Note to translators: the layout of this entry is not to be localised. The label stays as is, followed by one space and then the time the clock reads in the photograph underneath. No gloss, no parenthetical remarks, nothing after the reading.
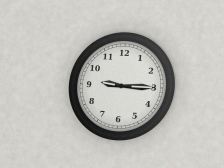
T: 9:15
